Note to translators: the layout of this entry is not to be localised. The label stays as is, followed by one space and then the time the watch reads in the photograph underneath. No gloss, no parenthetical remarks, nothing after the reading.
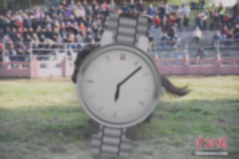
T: 6:07
